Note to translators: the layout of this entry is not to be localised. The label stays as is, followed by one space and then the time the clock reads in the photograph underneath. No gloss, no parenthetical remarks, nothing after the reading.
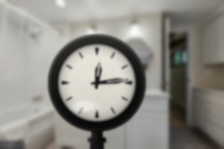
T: 12:14
